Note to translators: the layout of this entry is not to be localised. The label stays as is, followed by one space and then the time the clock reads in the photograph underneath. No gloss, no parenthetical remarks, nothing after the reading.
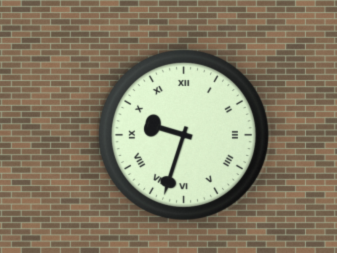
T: 9:33
